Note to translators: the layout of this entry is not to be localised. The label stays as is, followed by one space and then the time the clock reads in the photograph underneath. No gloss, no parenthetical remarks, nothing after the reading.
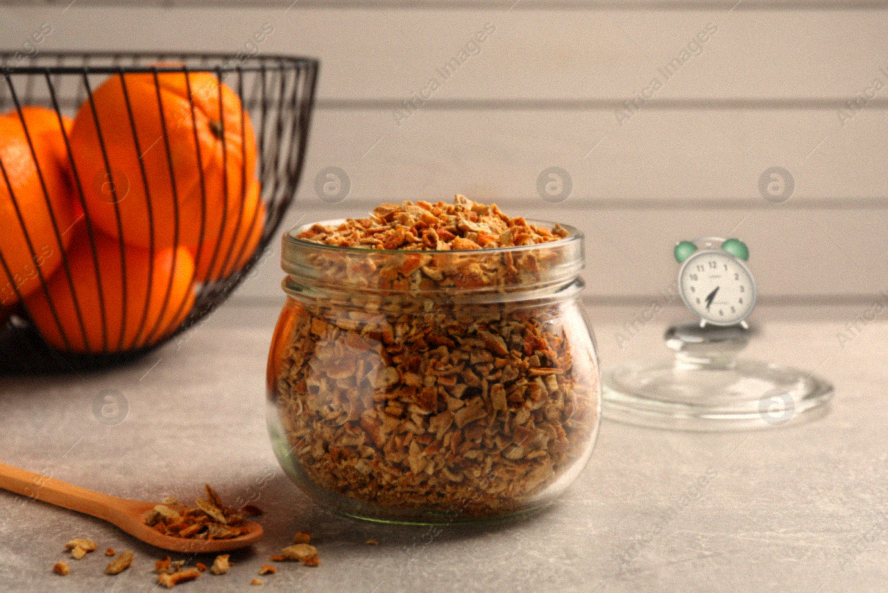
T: 7:36
